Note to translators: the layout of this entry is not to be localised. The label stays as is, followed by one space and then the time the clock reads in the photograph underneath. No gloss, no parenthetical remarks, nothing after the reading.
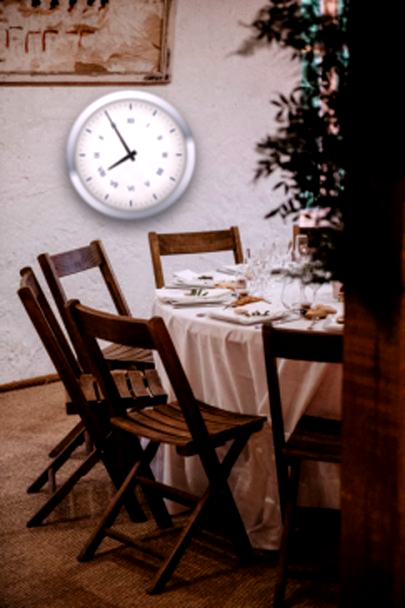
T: 7:55
